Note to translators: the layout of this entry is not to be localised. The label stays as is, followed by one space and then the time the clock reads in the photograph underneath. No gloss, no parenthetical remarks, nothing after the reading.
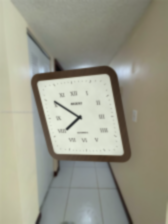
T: 7:51
